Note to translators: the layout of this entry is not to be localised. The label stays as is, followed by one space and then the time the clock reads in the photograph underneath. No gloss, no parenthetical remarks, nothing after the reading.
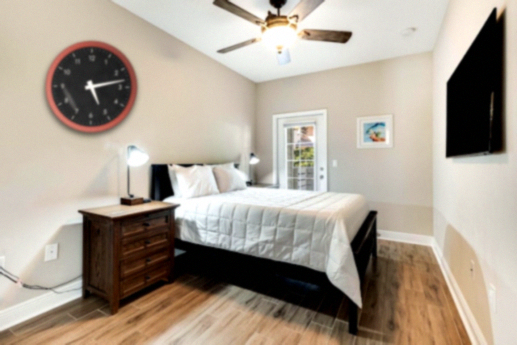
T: 5:13
